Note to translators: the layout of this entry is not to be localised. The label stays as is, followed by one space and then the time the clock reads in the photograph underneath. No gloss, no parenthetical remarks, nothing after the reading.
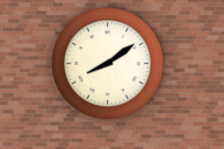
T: 8:09
